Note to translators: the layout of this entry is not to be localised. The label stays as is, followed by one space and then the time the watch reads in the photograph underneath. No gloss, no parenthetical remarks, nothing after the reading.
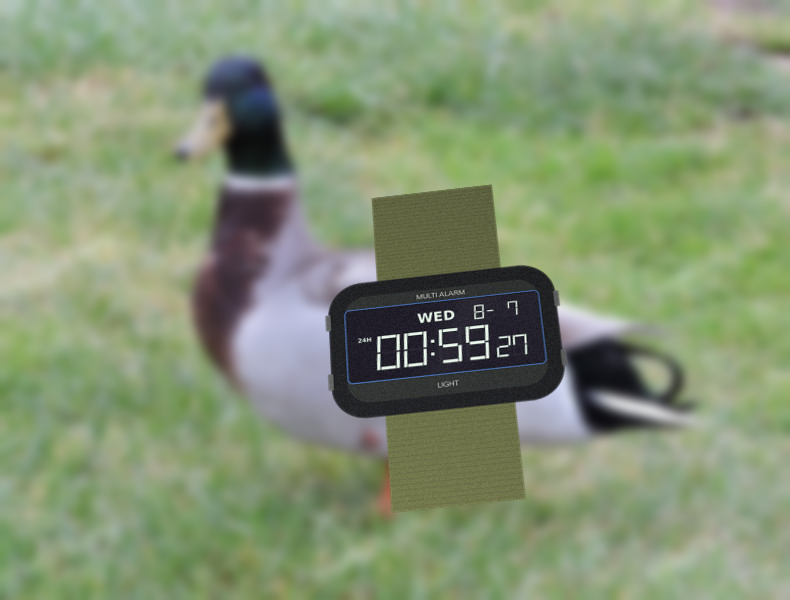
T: 0:59:27
